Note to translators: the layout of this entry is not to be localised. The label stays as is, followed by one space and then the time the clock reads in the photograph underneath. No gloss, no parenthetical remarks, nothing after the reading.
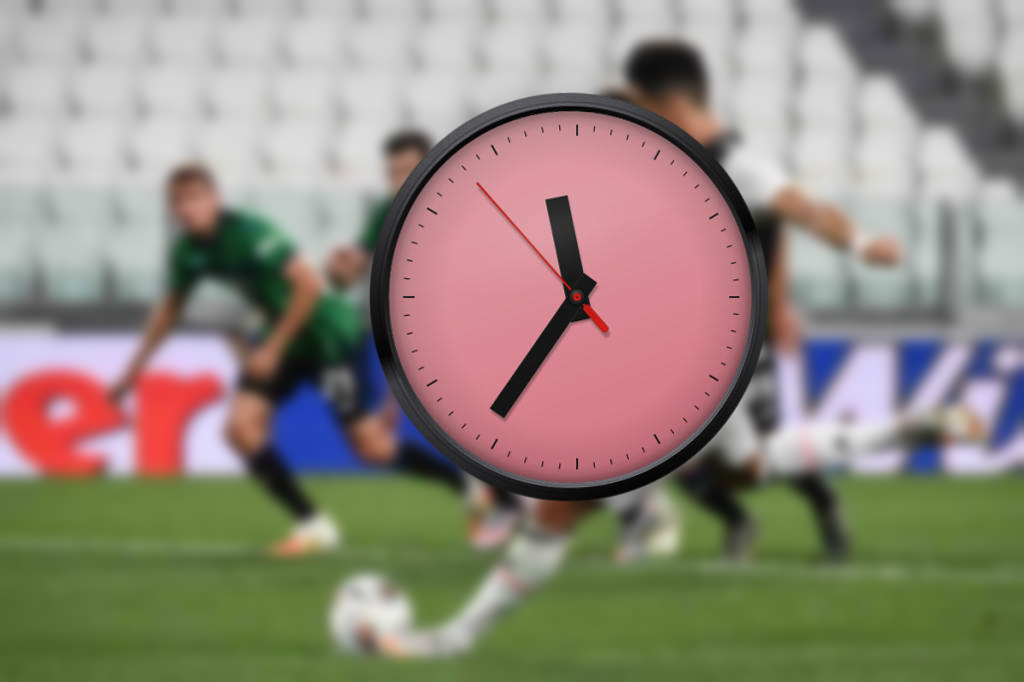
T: 11:35:53
